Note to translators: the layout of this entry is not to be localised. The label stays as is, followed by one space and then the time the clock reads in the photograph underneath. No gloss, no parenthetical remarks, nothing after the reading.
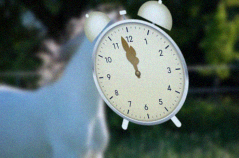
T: 11:58
